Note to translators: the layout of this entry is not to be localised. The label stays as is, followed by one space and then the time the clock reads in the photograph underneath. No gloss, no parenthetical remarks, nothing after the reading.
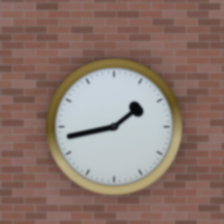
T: 1:43
